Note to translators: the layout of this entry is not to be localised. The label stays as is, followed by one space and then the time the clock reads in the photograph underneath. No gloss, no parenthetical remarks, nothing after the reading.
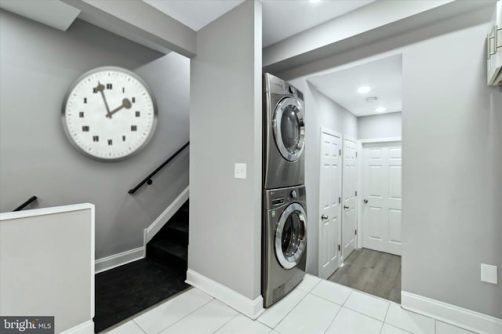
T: 1:57
